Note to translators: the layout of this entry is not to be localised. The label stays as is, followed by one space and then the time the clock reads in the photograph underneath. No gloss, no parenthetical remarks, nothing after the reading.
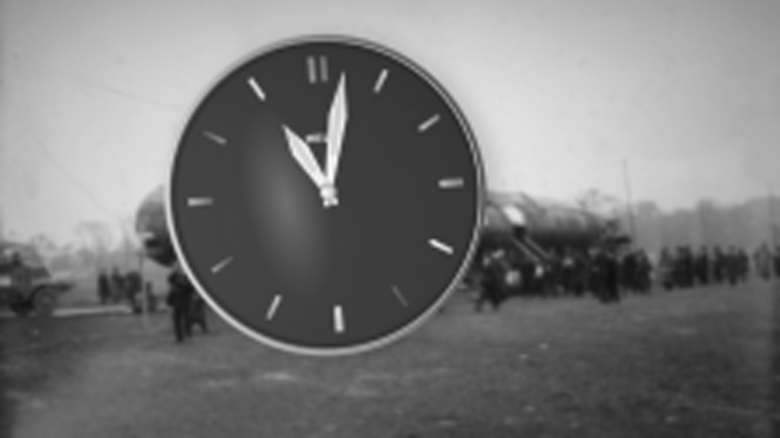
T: 11:02
